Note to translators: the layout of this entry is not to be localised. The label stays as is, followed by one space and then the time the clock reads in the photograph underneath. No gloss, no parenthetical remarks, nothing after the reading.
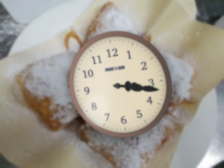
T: 3:17
